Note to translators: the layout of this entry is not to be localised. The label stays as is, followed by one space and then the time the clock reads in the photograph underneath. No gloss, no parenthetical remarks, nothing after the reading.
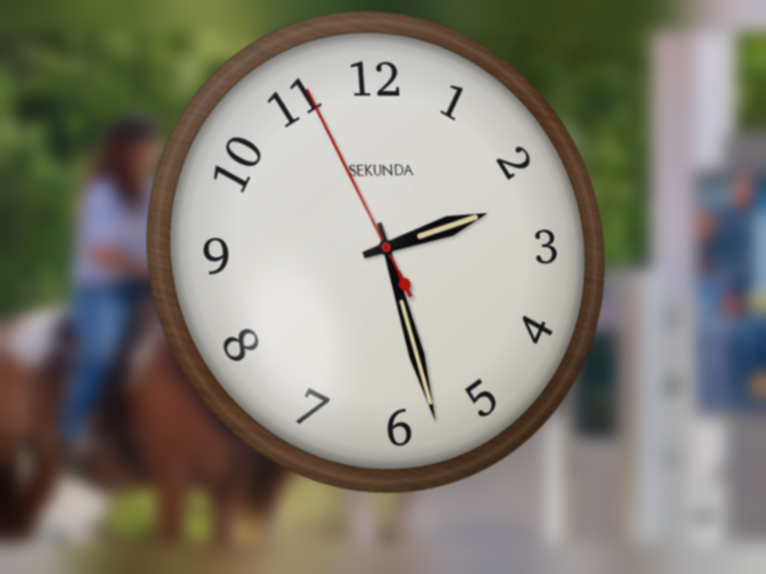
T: 2:27:56
